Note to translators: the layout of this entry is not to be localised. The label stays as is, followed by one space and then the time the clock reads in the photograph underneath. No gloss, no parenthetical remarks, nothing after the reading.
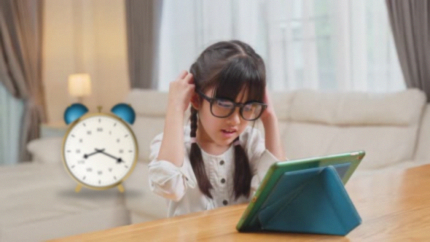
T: 8:19
